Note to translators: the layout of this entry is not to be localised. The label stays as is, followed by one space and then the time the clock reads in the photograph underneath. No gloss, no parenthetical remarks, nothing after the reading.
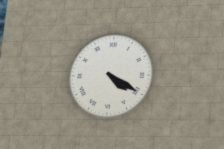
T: 4:20
